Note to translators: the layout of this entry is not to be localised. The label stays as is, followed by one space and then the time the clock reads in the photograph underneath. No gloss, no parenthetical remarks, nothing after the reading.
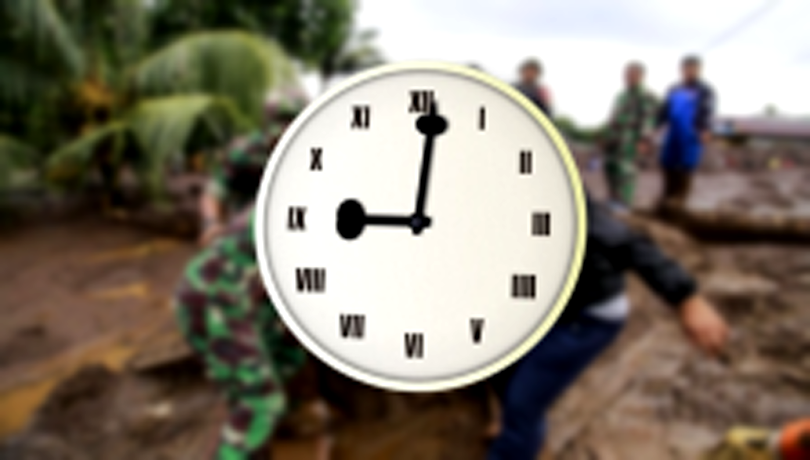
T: 9:01
